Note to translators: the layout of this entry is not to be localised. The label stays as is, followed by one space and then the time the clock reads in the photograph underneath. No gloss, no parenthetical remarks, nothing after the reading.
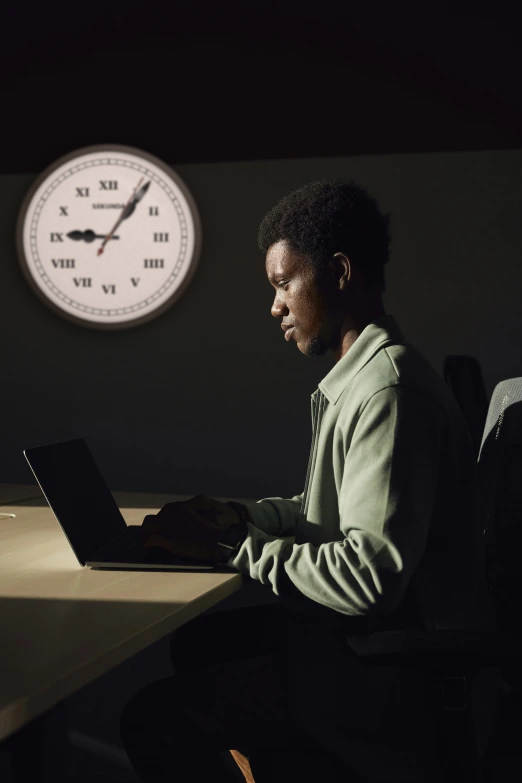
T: 9:06:05
